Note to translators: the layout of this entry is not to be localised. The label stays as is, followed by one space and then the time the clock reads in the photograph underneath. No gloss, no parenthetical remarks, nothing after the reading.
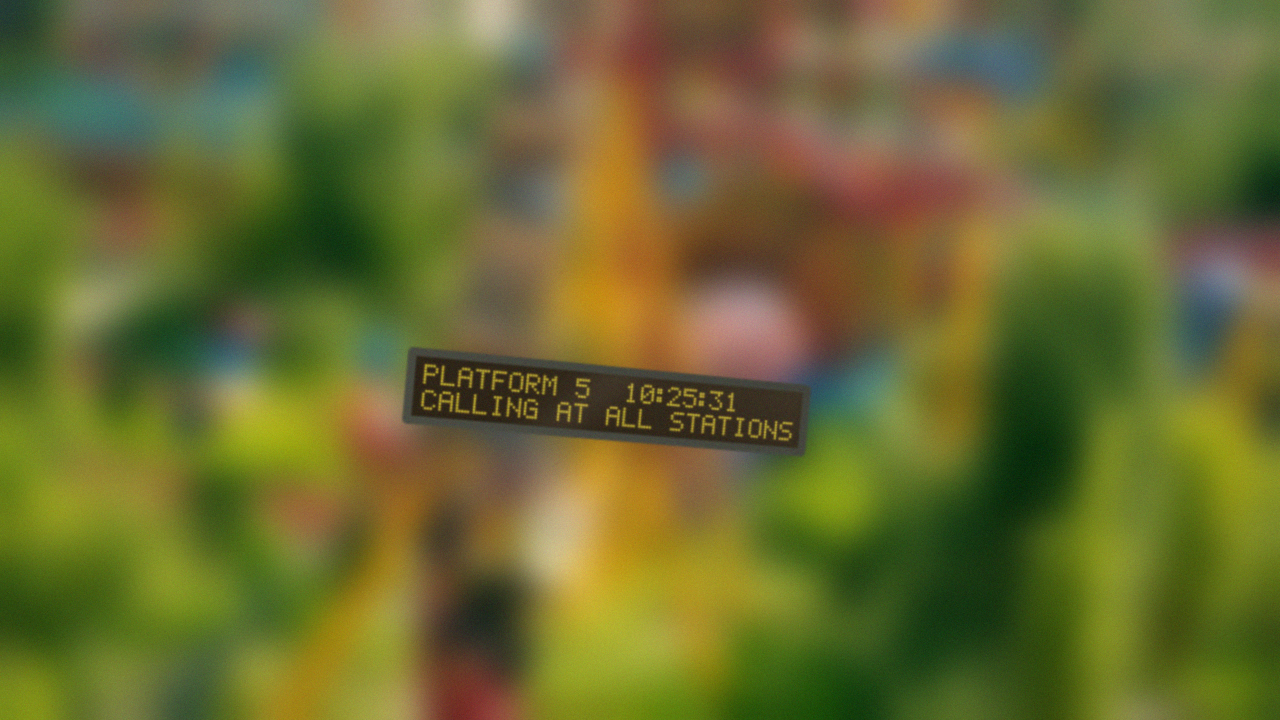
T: 10:25:31
